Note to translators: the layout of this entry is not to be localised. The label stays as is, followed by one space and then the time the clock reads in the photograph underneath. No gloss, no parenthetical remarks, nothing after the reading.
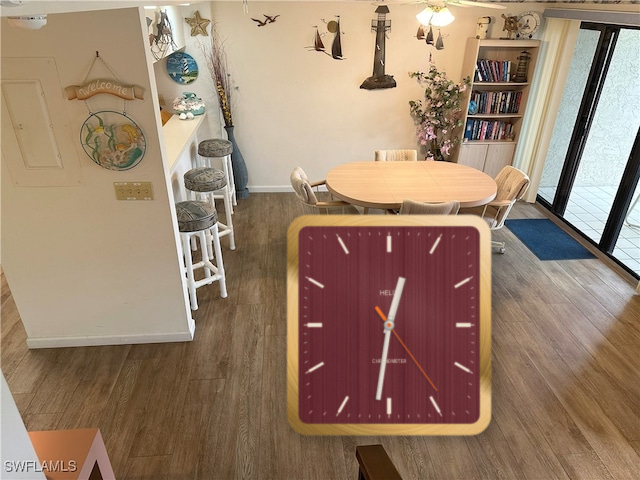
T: 12:31:24
